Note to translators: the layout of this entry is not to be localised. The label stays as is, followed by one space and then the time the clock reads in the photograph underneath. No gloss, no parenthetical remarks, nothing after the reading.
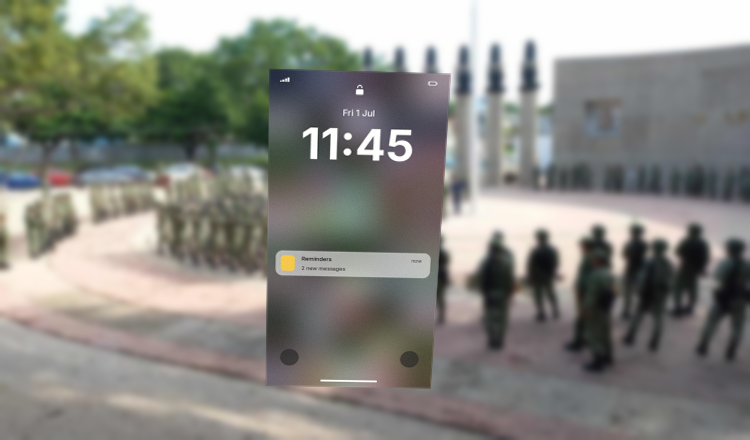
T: 11:45
